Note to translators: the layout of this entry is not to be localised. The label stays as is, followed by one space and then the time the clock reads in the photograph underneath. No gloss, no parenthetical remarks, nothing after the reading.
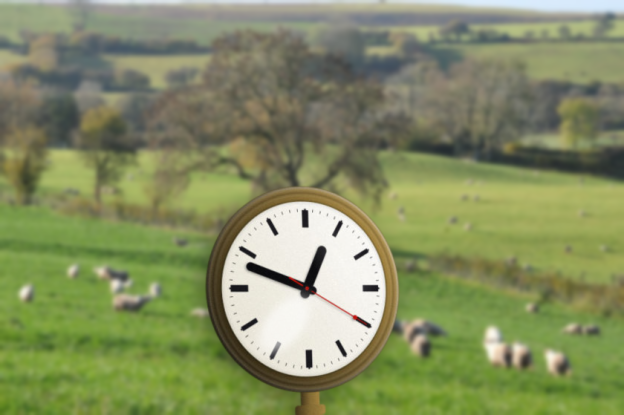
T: 12:48:20
